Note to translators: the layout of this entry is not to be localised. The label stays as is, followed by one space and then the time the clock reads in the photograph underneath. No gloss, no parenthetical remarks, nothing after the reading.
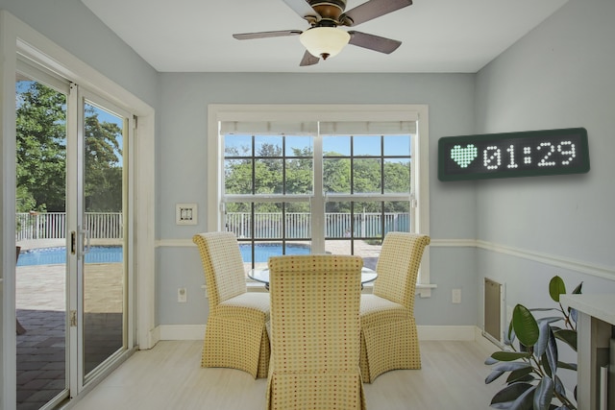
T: 1:29
